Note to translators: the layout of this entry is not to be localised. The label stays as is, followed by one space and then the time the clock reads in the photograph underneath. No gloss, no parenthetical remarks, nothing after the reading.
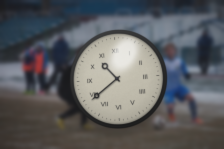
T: 10:39
